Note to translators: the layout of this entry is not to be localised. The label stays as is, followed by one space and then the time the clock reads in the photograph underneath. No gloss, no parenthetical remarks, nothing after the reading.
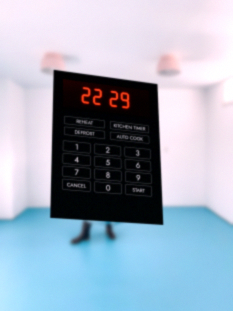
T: 22:29
